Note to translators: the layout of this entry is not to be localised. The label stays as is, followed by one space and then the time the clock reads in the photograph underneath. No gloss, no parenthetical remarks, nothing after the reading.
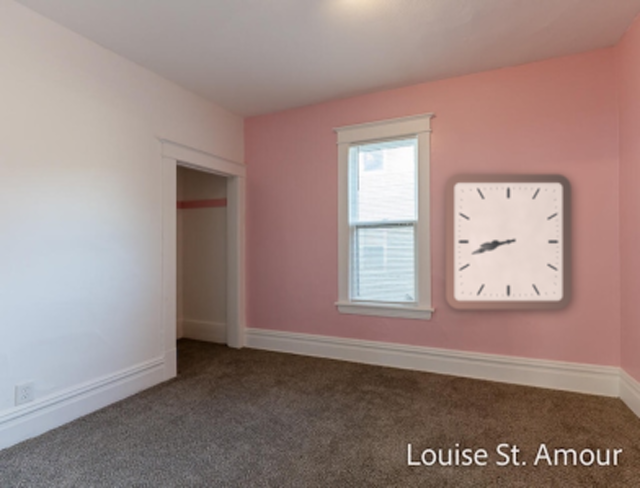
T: 8:42
